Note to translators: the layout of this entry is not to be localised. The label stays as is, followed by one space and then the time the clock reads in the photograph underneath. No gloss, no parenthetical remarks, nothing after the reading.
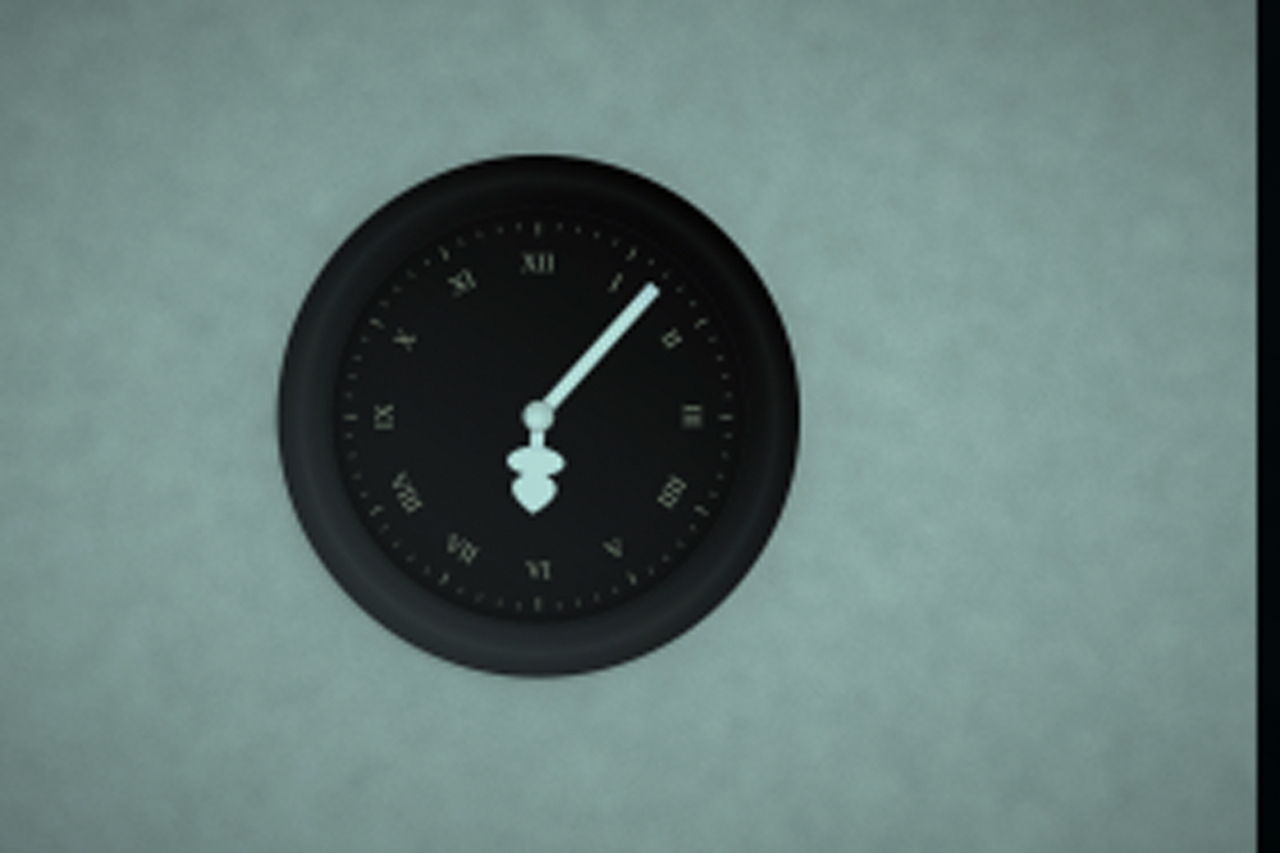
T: 6:07
